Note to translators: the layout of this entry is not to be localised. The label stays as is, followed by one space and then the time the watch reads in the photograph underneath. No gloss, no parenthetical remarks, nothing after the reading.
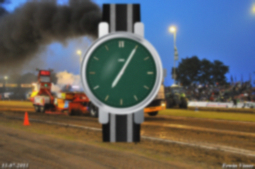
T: 7:05
